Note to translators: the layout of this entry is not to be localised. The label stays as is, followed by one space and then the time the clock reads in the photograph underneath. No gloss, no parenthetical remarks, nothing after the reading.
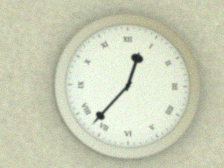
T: 12:37
